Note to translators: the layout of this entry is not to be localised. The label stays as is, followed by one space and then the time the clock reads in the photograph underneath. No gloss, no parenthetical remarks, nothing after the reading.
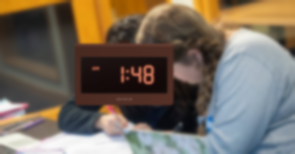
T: 1:48
